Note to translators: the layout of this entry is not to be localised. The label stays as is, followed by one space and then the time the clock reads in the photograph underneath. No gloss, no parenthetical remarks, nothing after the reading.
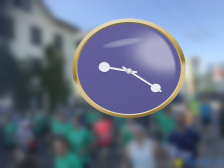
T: 9:21
